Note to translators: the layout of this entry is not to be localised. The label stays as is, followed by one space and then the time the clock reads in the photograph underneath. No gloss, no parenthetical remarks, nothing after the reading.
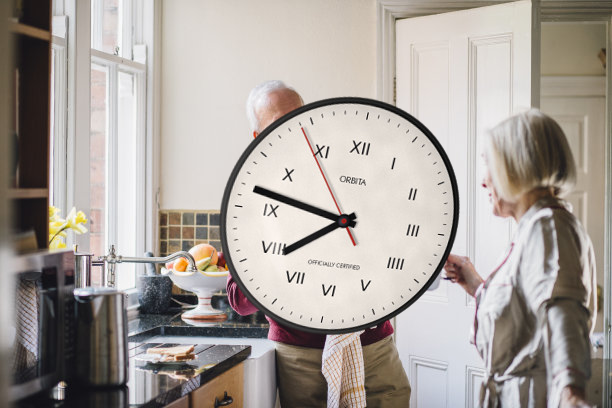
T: 7:46:54
